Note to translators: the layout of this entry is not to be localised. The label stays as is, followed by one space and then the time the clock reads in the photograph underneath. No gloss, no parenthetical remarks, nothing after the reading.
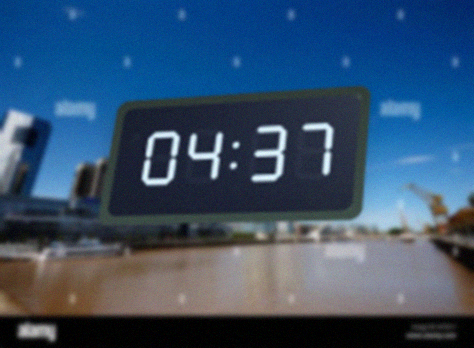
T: 4:37
